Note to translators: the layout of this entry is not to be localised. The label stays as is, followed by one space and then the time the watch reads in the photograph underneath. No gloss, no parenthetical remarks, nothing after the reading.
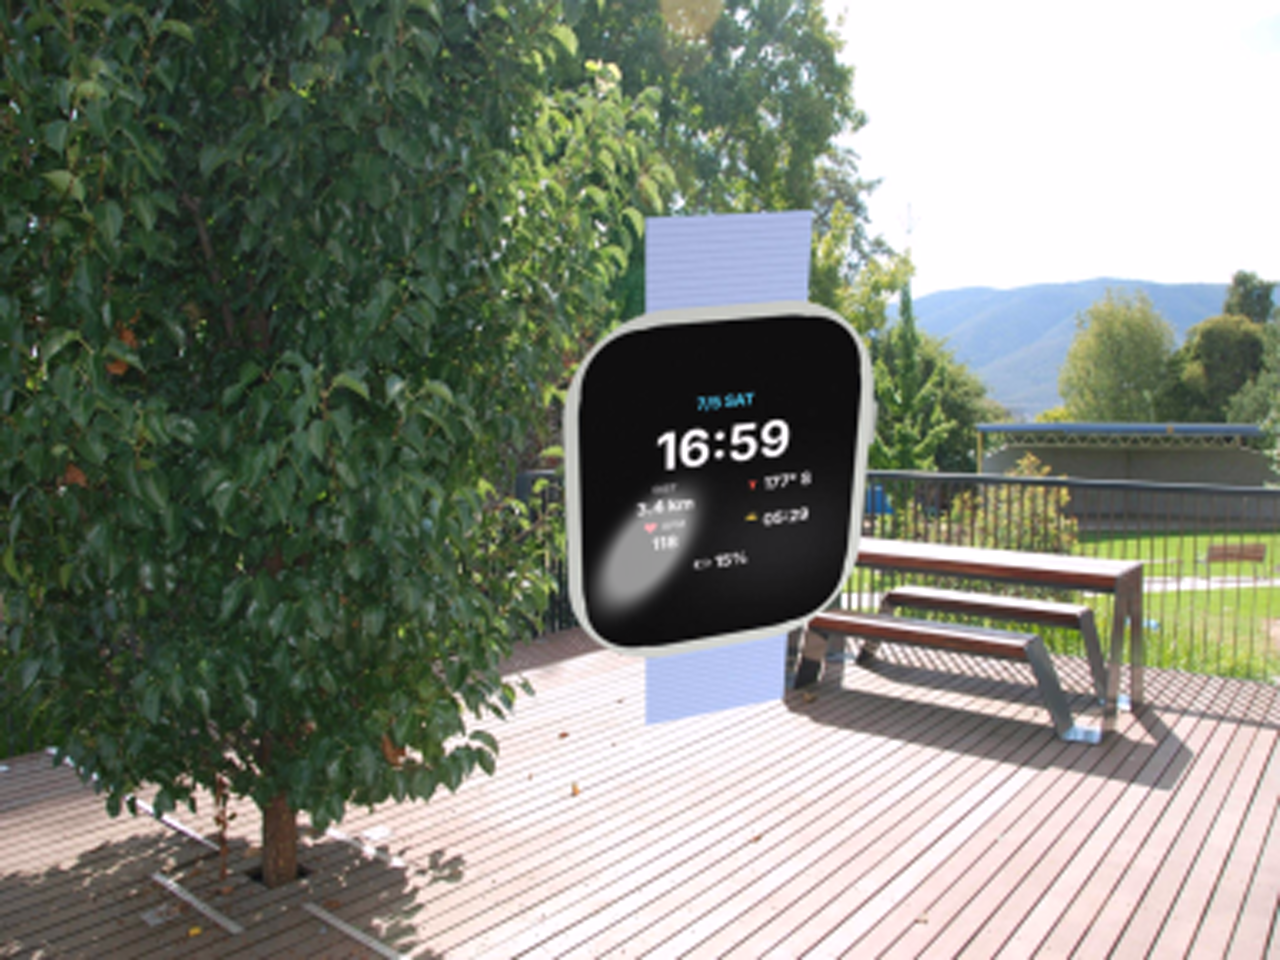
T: 16:59
